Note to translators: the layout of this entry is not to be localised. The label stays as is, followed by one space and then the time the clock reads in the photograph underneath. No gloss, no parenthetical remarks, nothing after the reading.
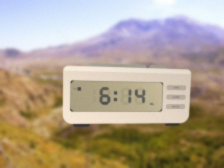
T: 6:14
